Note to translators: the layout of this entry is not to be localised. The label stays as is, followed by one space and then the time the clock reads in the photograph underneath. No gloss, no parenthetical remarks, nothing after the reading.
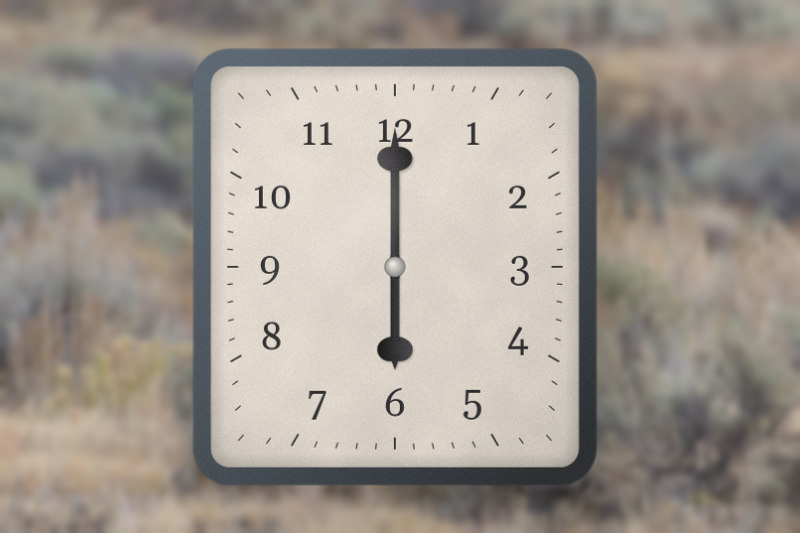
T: 6:00
